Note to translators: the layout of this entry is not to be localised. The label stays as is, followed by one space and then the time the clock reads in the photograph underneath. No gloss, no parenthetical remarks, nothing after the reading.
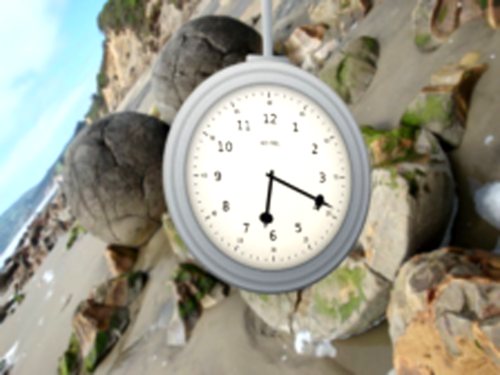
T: 6:19
